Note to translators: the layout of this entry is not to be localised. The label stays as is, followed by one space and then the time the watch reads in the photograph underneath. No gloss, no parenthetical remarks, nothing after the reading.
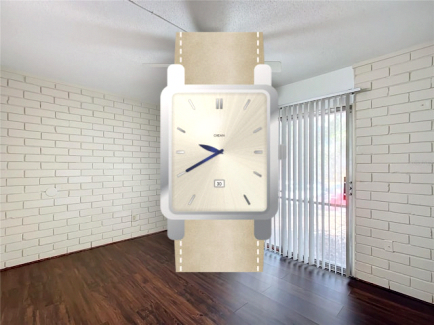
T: 9:40
